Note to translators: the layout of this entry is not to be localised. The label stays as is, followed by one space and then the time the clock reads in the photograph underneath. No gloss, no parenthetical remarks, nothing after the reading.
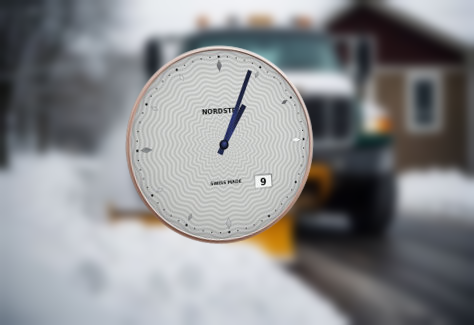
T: 1:04
